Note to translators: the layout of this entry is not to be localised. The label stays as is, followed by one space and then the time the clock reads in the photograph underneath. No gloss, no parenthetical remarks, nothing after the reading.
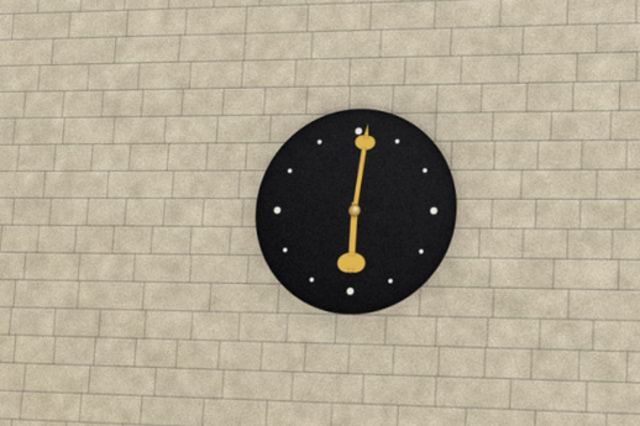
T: 6:01
